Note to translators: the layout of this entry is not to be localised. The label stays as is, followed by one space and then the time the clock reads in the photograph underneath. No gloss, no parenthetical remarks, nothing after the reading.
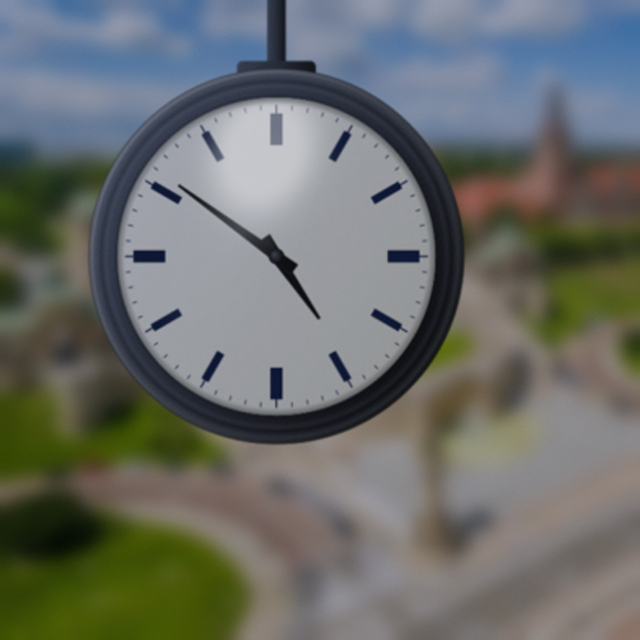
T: 4:51
